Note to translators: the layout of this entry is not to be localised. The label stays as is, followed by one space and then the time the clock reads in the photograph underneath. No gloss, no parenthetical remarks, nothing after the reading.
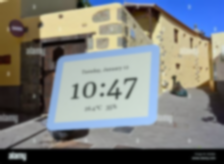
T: 10:47
